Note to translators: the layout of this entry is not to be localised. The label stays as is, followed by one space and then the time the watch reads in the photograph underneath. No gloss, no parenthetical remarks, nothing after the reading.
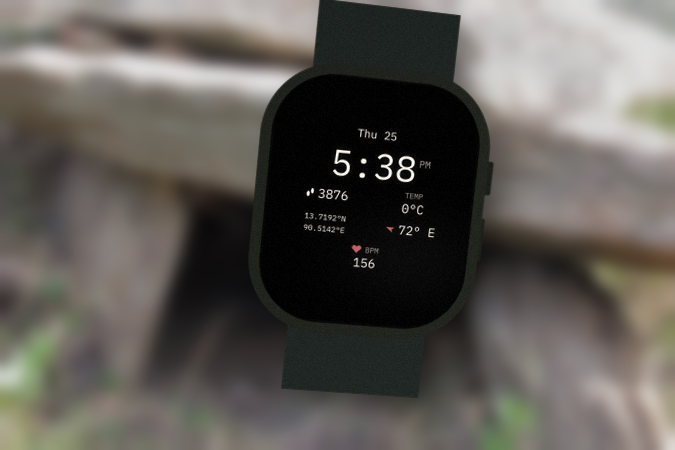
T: 5:38
